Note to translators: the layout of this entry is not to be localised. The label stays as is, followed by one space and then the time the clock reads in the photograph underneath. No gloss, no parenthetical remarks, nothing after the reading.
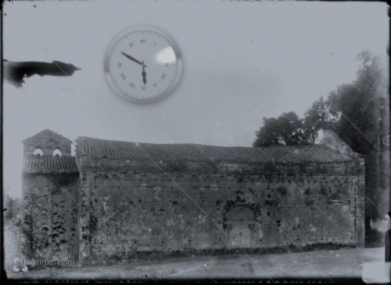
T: 5:50
